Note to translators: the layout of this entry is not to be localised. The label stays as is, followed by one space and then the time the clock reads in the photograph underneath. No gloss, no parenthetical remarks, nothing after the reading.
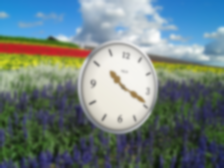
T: 10:19
